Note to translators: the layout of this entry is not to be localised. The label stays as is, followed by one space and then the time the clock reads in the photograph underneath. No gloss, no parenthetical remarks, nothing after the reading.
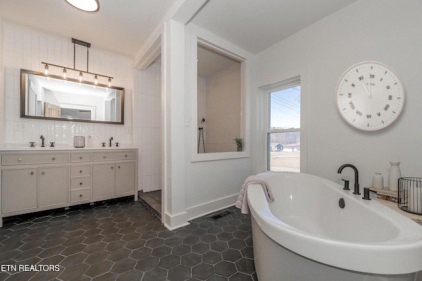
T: 10:59
